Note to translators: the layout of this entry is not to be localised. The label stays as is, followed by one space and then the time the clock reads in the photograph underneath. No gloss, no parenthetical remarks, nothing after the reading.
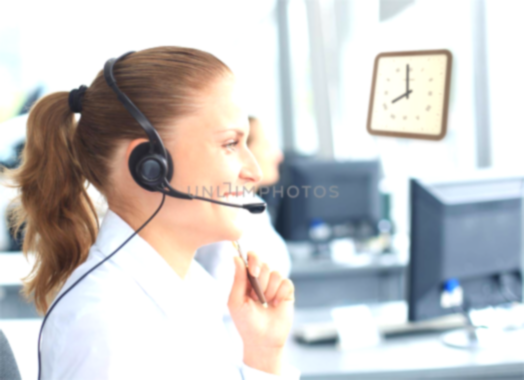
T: 7:59
